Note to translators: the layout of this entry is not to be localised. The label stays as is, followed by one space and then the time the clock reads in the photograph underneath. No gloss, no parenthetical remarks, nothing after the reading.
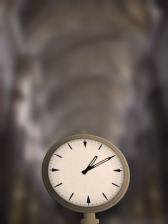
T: 1:10
